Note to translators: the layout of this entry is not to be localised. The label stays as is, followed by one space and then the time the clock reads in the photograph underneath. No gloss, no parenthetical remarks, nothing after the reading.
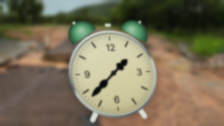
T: 1:38
